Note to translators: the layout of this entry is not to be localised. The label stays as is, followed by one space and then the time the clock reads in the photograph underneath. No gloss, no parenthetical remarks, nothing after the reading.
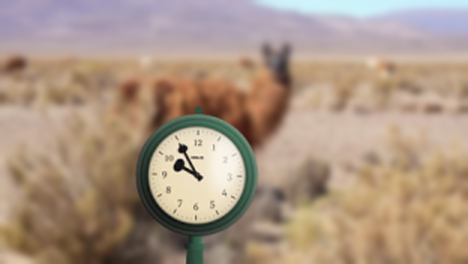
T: 9:55
